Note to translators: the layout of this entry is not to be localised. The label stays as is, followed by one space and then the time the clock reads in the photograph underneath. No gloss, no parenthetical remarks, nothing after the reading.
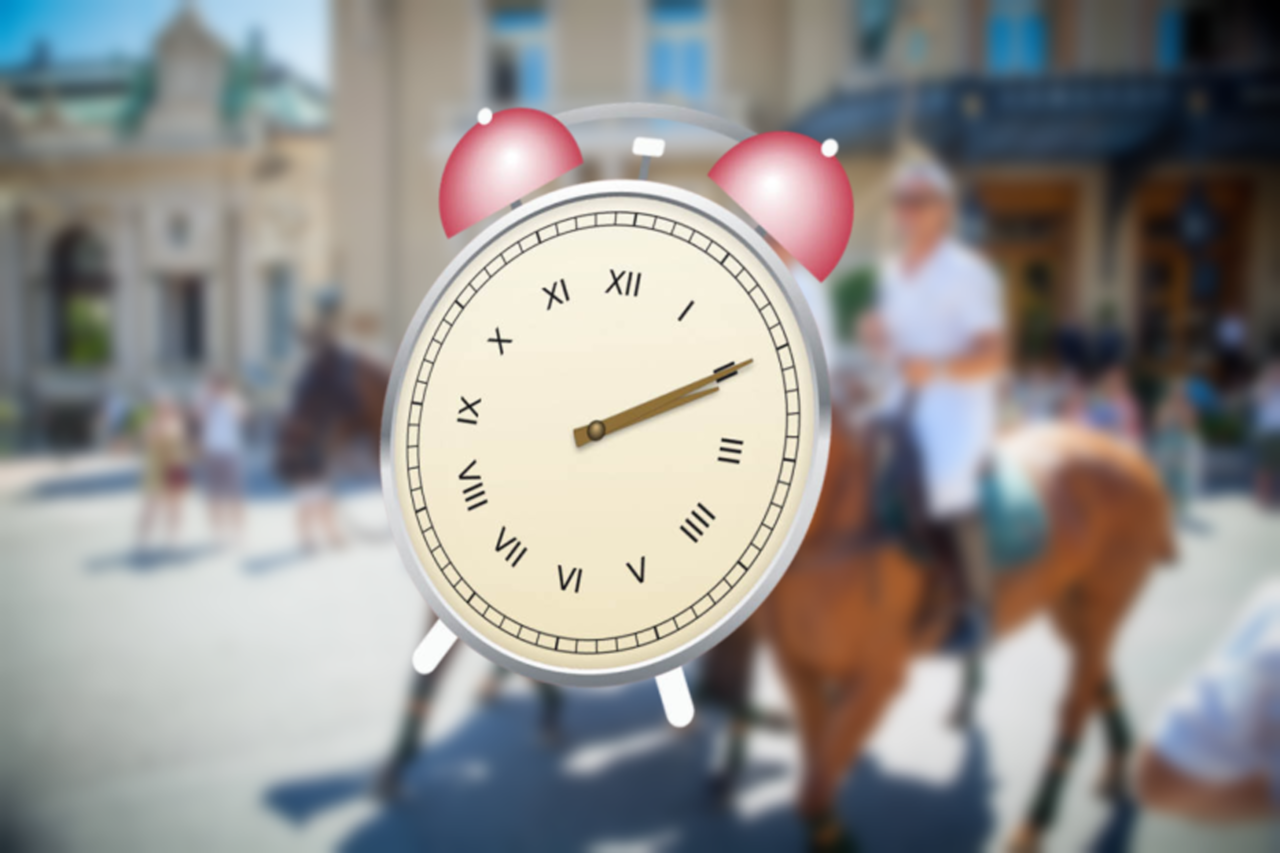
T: 2:10
